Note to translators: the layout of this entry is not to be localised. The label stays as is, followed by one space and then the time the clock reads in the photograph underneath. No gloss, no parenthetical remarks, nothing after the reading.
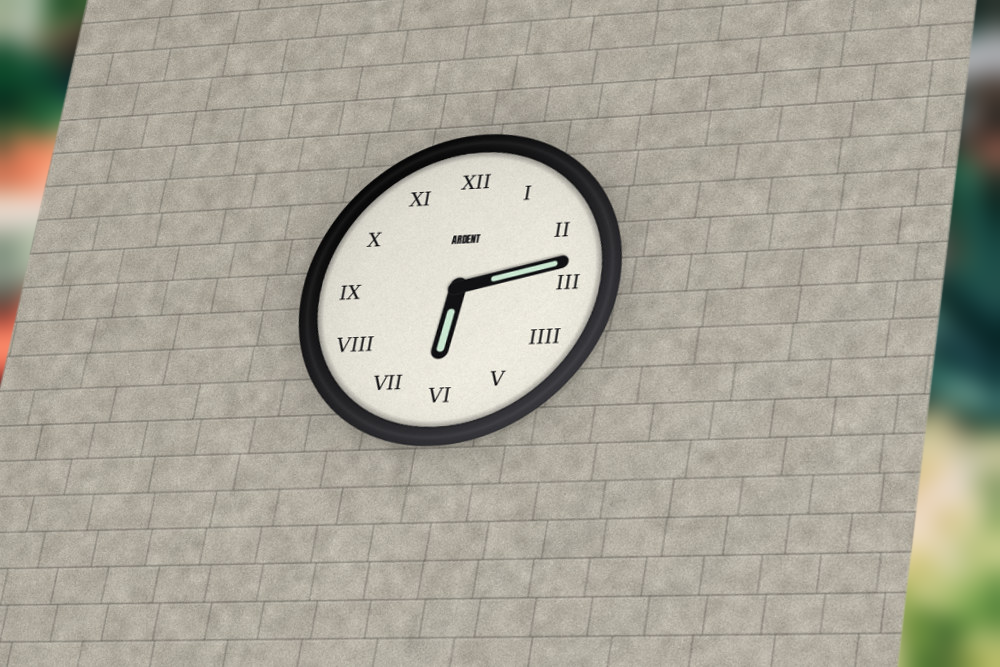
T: 6:13
